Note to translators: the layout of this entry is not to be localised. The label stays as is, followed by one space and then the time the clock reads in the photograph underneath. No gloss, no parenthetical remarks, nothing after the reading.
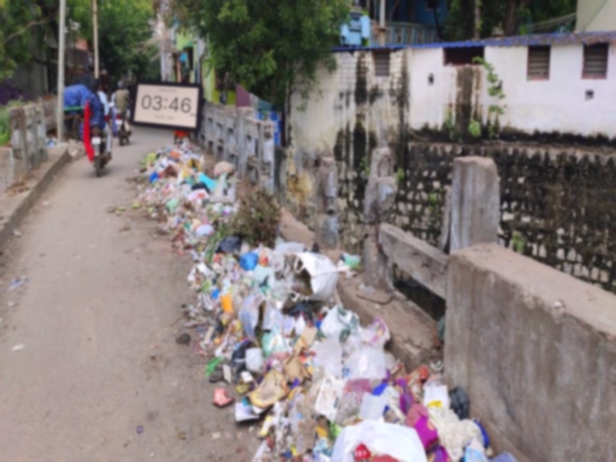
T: 3:46
